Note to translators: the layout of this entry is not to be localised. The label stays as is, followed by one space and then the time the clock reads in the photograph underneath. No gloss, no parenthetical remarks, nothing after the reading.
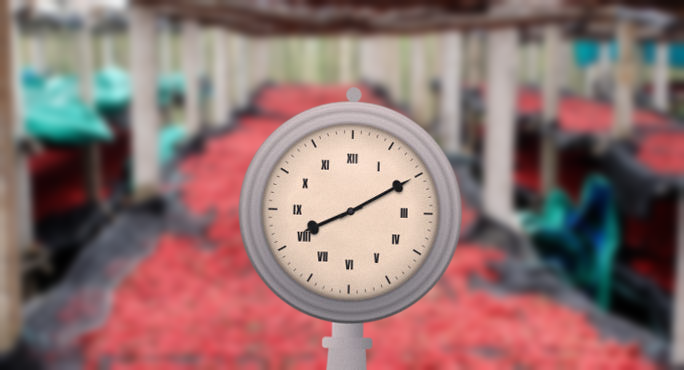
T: 8:10
